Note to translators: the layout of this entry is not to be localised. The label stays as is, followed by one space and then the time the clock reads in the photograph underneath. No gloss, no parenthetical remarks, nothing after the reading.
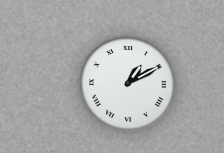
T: 1:10
